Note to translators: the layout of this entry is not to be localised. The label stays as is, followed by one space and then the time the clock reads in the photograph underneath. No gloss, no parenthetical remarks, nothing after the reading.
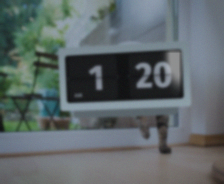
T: 1:20
